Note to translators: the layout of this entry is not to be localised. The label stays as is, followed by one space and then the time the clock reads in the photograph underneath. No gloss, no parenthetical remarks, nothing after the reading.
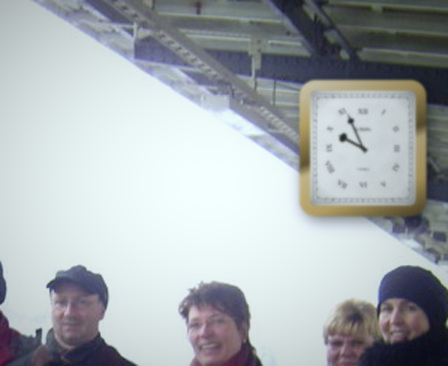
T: 9:56
